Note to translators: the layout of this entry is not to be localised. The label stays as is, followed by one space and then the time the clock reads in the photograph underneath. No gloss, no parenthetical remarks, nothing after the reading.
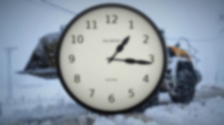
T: 1:16
